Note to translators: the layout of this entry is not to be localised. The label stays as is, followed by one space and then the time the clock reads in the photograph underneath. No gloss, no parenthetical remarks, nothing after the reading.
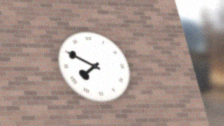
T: 7:50
